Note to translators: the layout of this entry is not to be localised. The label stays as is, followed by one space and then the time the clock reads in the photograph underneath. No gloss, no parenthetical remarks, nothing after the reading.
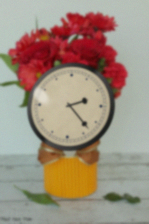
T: 2:23
